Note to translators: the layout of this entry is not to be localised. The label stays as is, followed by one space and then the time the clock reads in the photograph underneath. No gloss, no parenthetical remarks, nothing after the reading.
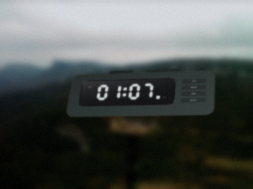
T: 1:07
